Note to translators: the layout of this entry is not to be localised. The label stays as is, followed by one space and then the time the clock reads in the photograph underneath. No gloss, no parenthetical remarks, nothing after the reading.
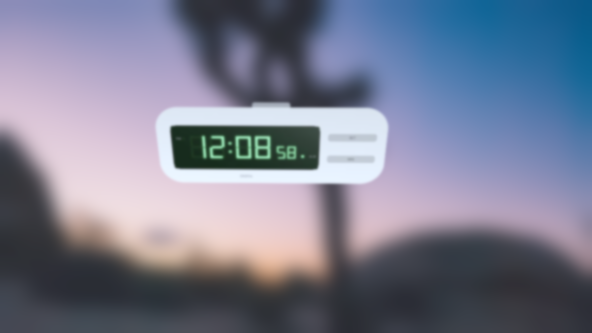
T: 12:08:58
